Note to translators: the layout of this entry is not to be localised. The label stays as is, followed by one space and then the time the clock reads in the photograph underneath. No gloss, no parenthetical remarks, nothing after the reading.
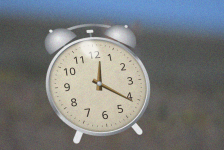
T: 12:21
